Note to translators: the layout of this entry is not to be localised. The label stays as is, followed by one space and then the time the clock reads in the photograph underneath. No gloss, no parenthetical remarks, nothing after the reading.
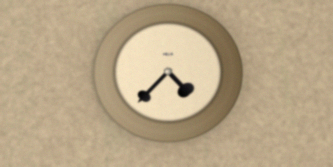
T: 4:37
